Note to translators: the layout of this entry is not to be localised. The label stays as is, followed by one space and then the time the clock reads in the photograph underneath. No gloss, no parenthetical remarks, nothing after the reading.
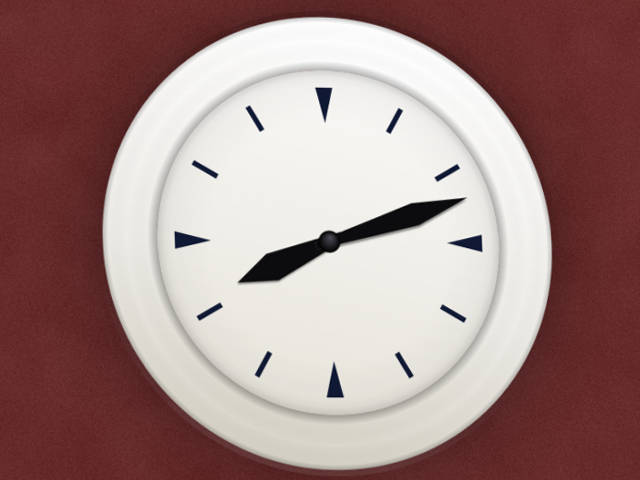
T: 8:12
